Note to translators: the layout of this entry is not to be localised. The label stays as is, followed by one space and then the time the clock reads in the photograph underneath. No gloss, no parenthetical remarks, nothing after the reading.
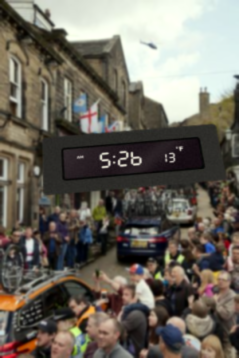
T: 5:26
